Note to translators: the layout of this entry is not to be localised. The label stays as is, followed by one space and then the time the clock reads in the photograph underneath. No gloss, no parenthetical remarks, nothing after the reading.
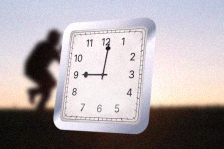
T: 9:01
